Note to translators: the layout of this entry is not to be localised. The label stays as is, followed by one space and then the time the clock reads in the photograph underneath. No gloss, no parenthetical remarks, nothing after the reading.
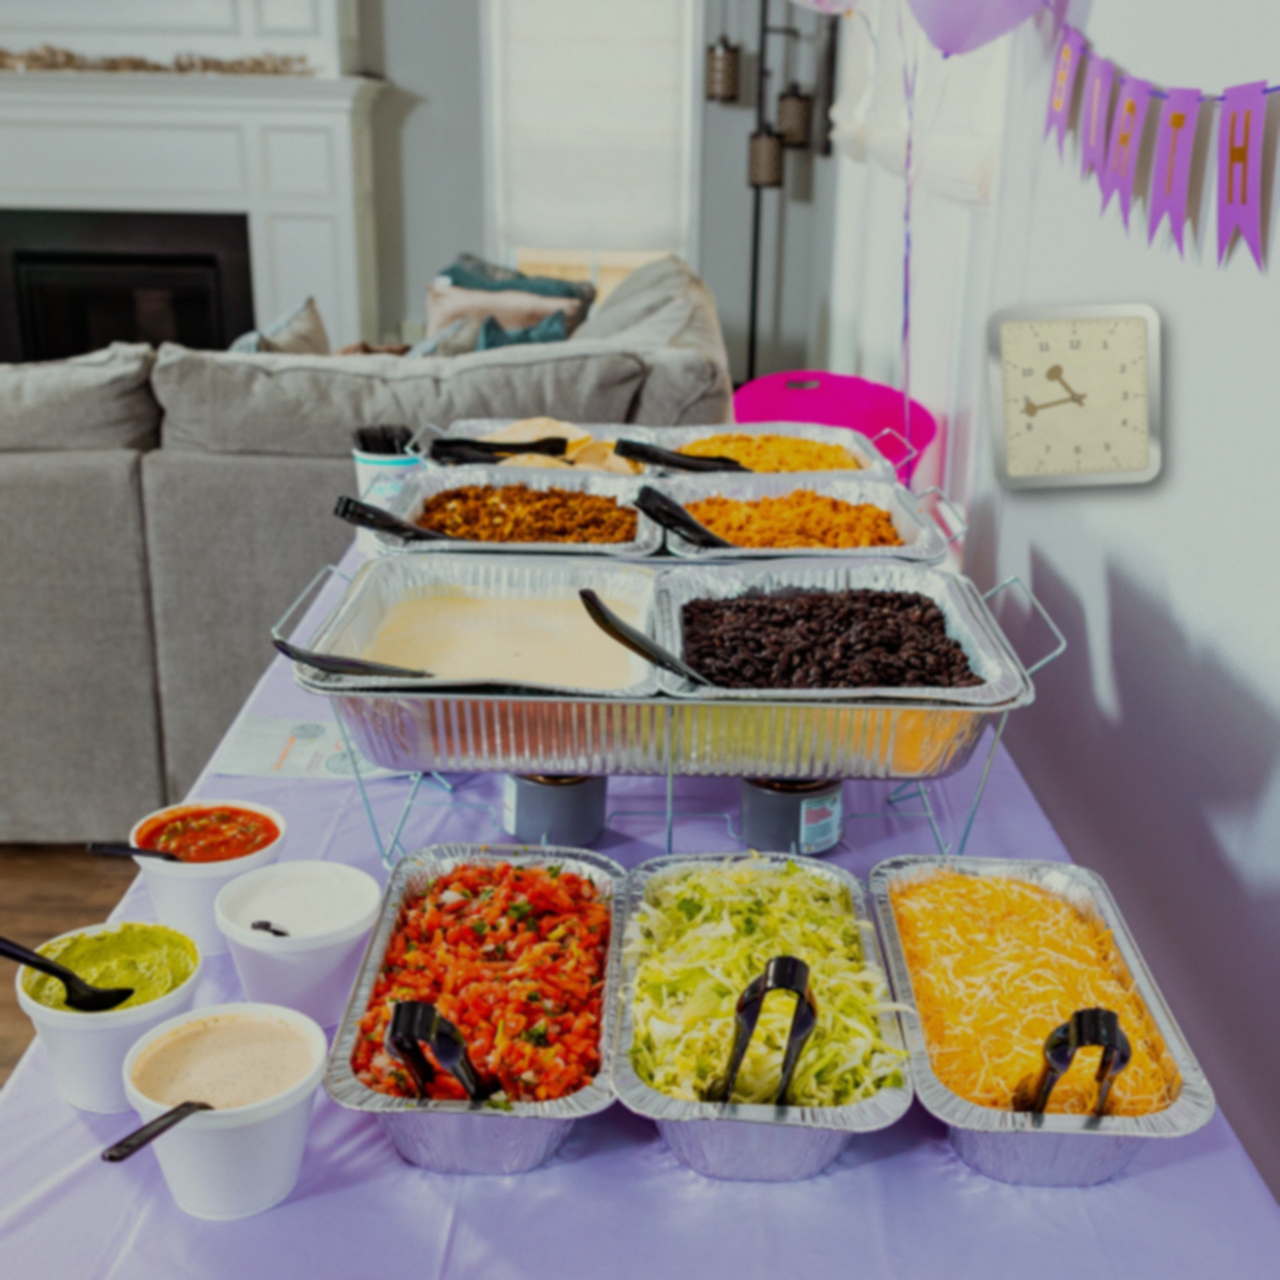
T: 10:43
